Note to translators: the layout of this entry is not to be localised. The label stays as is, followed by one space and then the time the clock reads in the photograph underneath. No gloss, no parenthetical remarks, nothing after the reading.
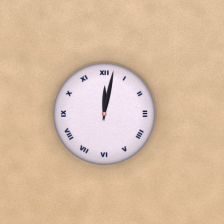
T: 12:02
